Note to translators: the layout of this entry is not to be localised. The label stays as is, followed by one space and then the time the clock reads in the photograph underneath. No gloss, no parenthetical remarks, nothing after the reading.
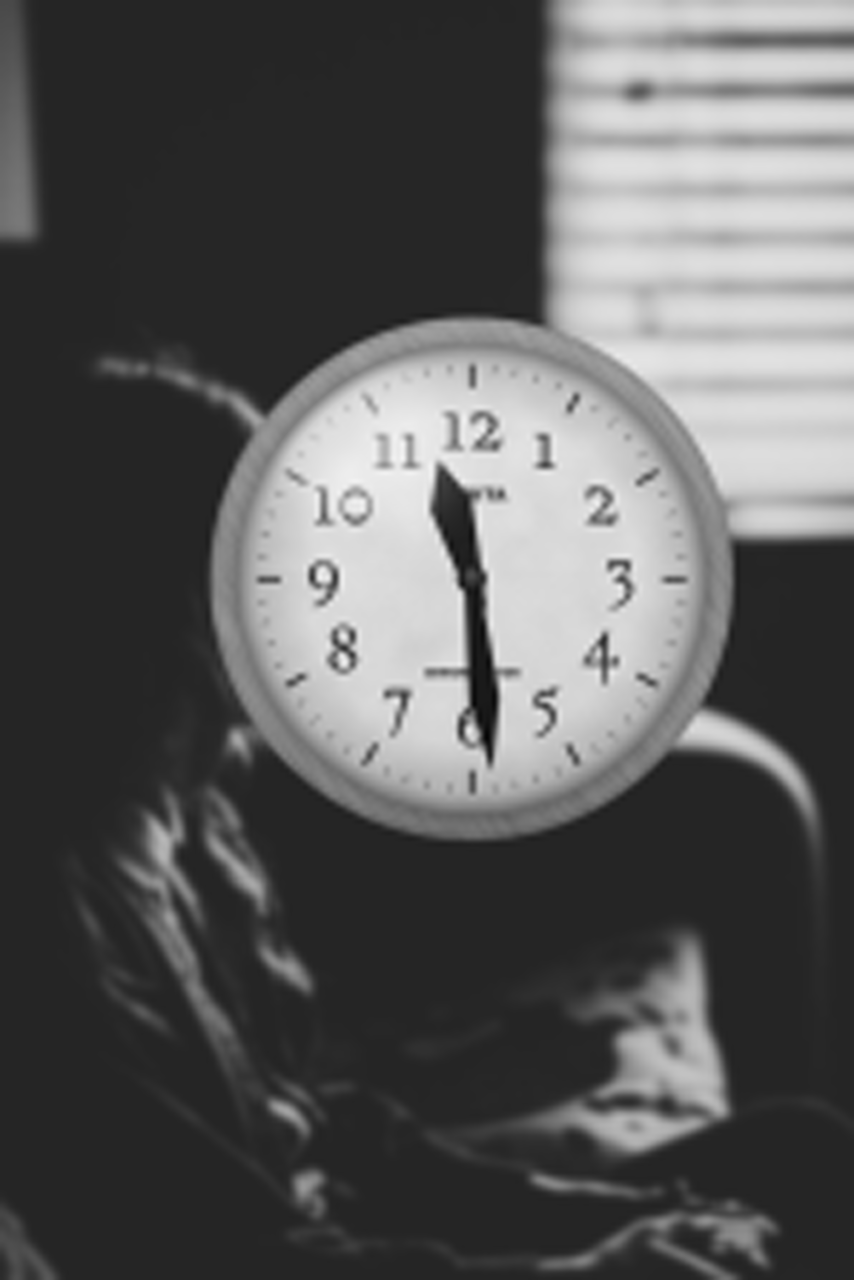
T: 11:29
